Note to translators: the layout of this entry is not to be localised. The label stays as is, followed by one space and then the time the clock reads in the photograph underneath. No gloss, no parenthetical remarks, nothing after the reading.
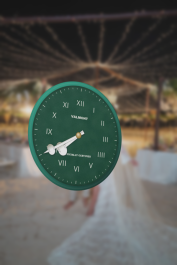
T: 7:40
